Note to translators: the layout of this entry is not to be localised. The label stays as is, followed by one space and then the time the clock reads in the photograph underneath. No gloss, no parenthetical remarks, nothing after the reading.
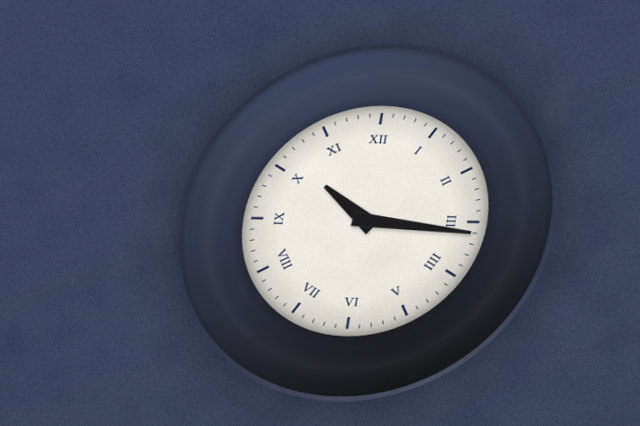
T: 10:16
